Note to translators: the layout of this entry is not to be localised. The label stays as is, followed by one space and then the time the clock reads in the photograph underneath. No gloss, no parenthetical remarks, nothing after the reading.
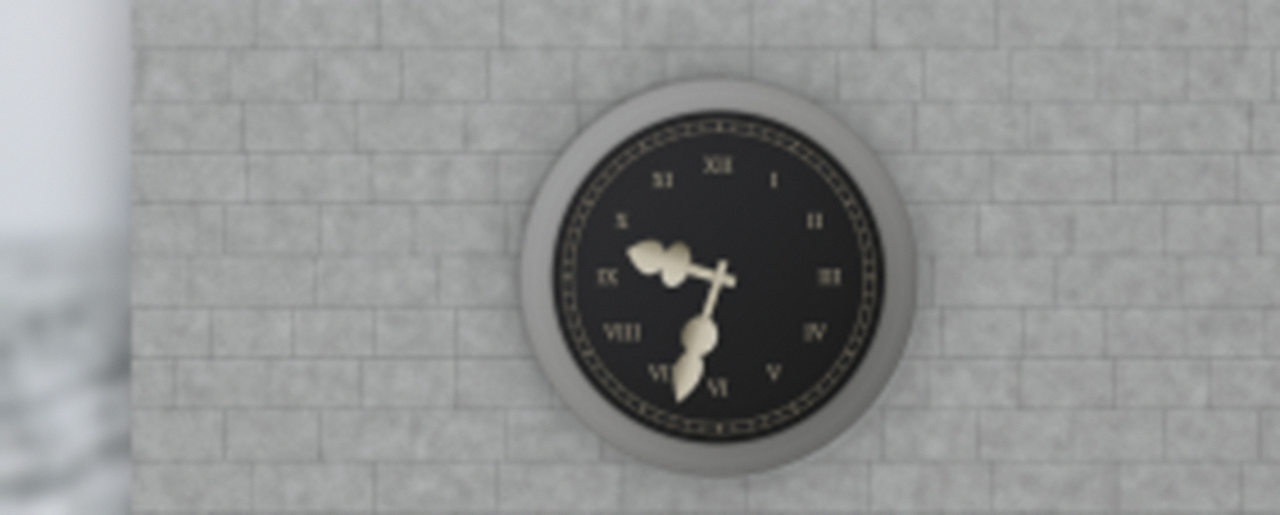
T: 9:33
